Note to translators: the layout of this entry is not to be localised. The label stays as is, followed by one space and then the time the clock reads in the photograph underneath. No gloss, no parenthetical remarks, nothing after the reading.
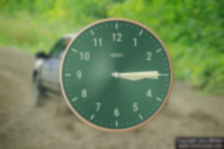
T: 3:15
